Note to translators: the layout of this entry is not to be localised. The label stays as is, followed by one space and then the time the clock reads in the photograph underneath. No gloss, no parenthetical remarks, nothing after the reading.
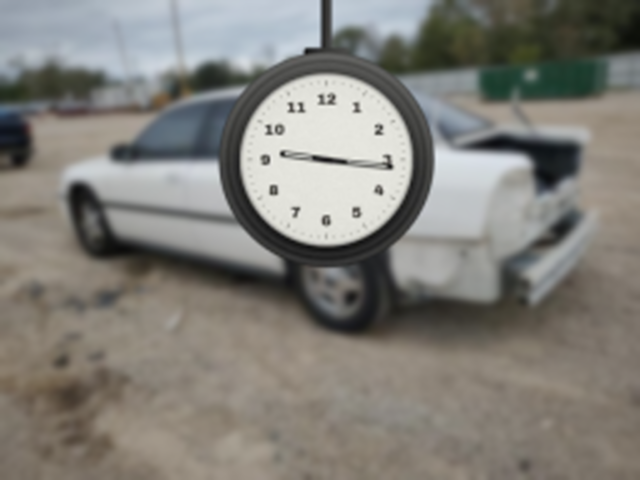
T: 9:16
